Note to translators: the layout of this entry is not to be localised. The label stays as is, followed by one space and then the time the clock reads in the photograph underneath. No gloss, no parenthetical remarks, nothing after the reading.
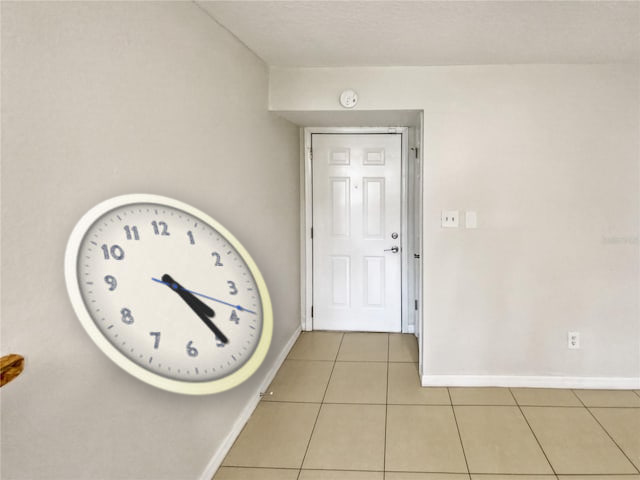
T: 4:24:18
